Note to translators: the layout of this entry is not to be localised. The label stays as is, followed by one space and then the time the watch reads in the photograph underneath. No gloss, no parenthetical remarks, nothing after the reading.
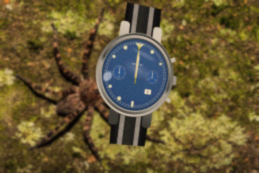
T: 12:00
